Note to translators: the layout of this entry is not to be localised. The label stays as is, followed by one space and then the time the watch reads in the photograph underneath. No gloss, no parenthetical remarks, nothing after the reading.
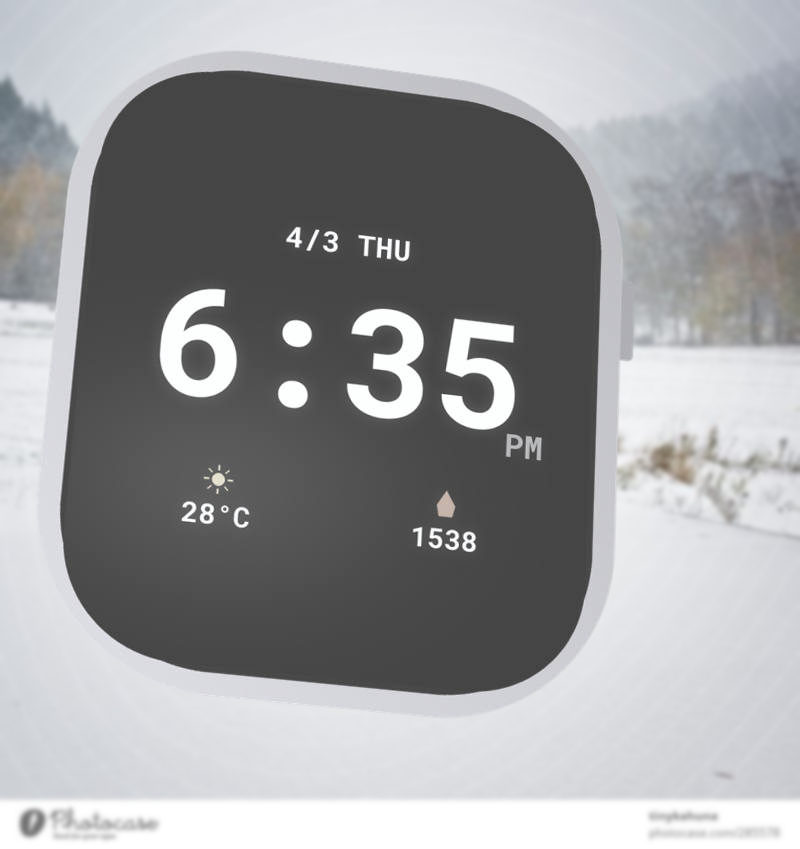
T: 6:35
